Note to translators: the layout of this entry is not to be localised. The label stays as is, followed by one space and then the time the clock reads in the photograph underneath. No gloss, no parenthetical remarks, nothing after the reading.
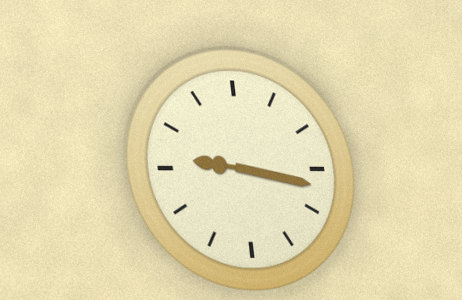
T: 9:17
